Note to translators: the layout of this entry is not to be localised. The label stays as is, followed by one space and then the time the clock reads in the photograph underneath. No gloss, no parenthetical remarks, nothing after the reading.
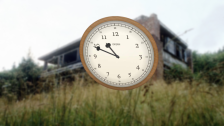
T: 10:49
